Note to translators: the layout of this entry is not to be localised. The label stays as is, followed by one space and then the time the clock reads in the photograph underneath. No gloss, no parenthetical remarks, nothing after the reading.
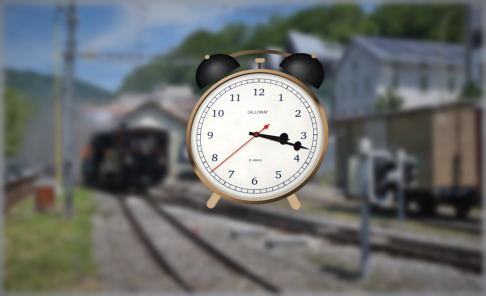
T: 3:17:38
